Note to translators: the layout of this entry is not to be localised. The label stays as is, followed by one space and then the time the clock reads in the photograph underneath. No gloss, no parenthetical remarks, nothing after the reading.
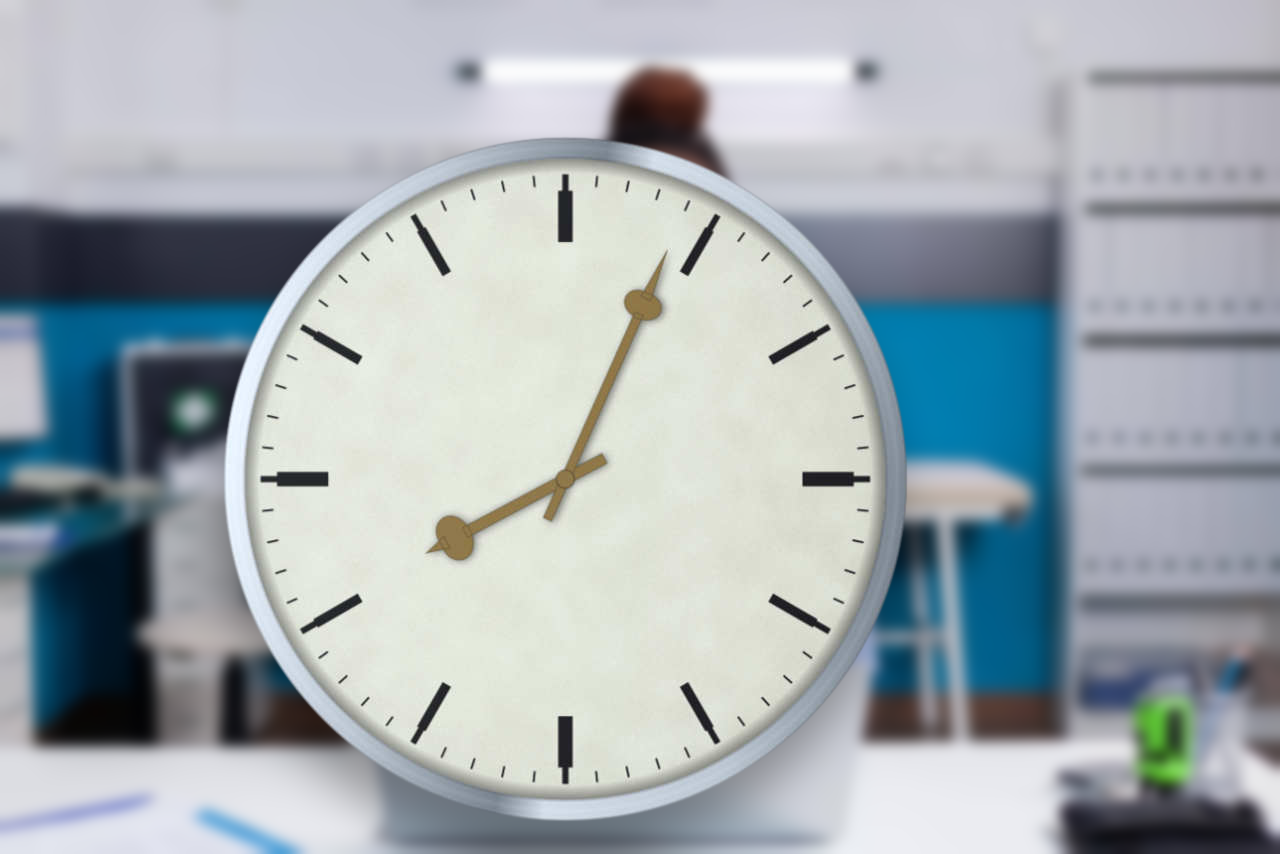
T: 8:04
